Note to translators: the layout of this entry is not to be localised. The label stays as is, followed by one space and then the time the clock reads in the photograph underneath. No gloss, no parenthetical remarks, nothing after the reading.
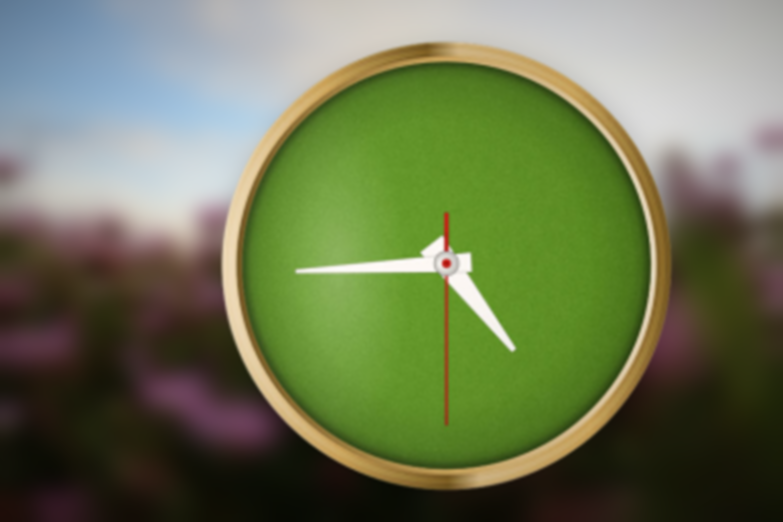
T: 4:44:30
